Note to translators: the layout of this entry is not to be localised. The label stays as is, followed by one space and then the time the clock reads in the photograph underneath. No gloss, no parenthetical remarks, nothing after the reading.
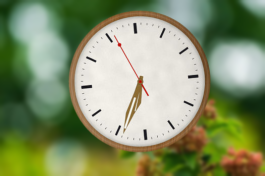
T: 6:33:56
